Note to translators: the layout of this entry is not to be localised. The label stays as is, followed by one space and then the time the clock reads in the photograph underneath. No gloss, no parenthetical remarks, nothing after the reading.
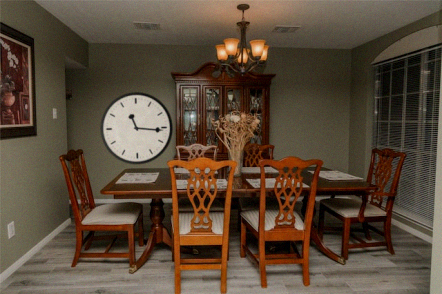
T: 11:16
